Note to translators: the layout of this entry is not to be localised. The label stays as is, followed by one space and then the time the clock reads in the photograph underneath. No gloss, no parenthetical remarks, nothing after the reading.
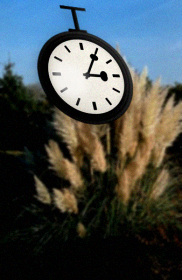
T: 3:05
